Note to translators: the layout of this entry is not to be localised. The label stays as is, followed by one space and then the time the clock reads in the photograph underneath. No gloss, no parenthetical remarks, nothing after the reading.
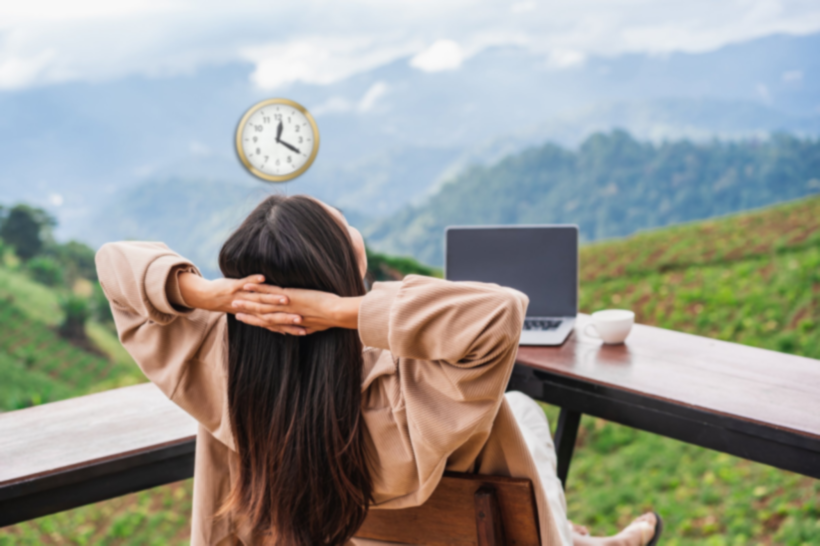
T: 12:20
